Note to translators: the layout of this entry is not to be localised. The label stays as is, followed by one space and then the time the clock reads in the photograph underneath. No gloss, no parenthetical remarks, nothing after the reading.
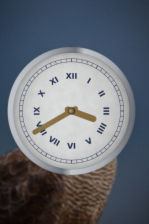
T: 3:40
